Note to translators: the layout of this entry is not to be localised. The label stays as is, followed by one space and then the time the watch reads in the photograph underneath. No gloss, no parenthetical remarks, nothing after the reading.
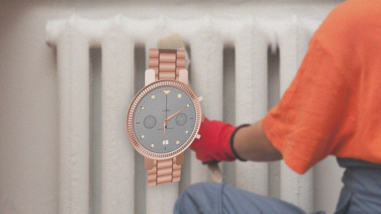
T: 6:10
